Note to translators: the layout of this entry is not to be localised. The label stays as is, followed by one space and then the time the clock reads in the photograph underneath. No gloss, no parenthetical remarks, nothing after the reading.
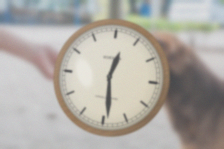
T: 12:29
